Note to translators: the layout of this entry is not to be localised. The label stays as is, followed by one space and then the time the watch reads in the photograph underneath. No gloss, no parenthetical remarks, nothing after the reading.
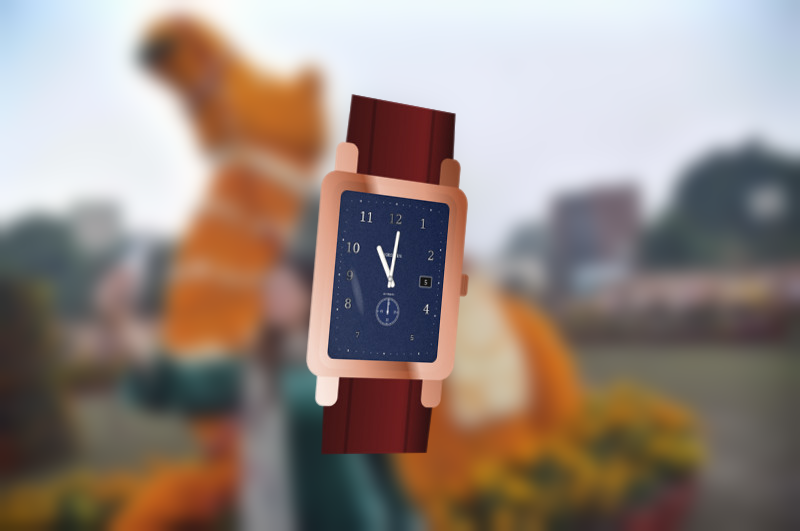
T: 11:01
